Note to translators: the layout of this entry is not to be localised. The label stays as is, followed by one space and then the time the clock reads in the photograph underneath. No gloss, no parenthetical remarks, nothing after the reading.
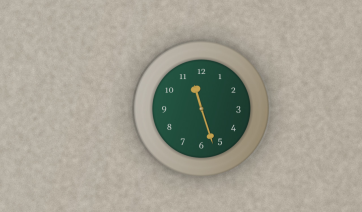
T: 11:27
